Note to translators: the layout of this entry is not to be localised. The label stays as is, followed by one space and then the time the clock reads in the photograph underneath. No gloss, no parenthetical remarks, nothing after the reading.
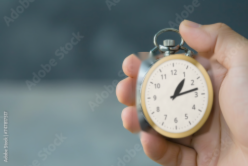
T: 1:13
